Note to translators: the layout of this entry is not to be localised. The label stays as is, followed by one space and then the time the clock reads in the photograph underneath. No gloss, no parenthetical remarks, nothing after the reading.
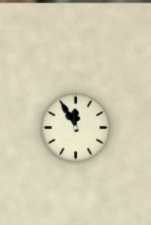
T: 11:55
